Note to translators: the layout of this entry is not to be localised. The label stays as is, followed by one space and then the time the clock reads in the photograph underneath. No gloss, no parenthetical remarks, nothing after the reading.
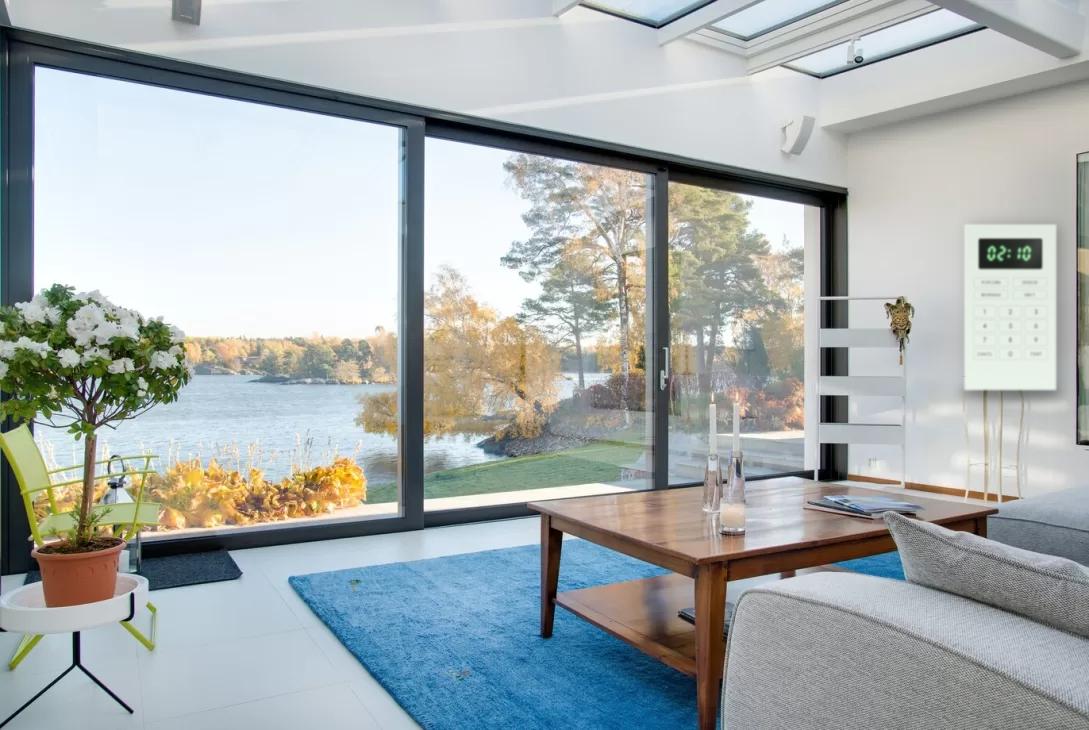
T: 2:10
